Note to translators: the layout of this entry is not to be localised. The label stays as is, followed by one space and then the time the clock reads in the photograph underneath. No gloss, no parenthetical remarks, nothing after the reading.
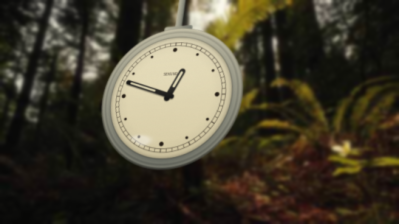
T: 12:48
